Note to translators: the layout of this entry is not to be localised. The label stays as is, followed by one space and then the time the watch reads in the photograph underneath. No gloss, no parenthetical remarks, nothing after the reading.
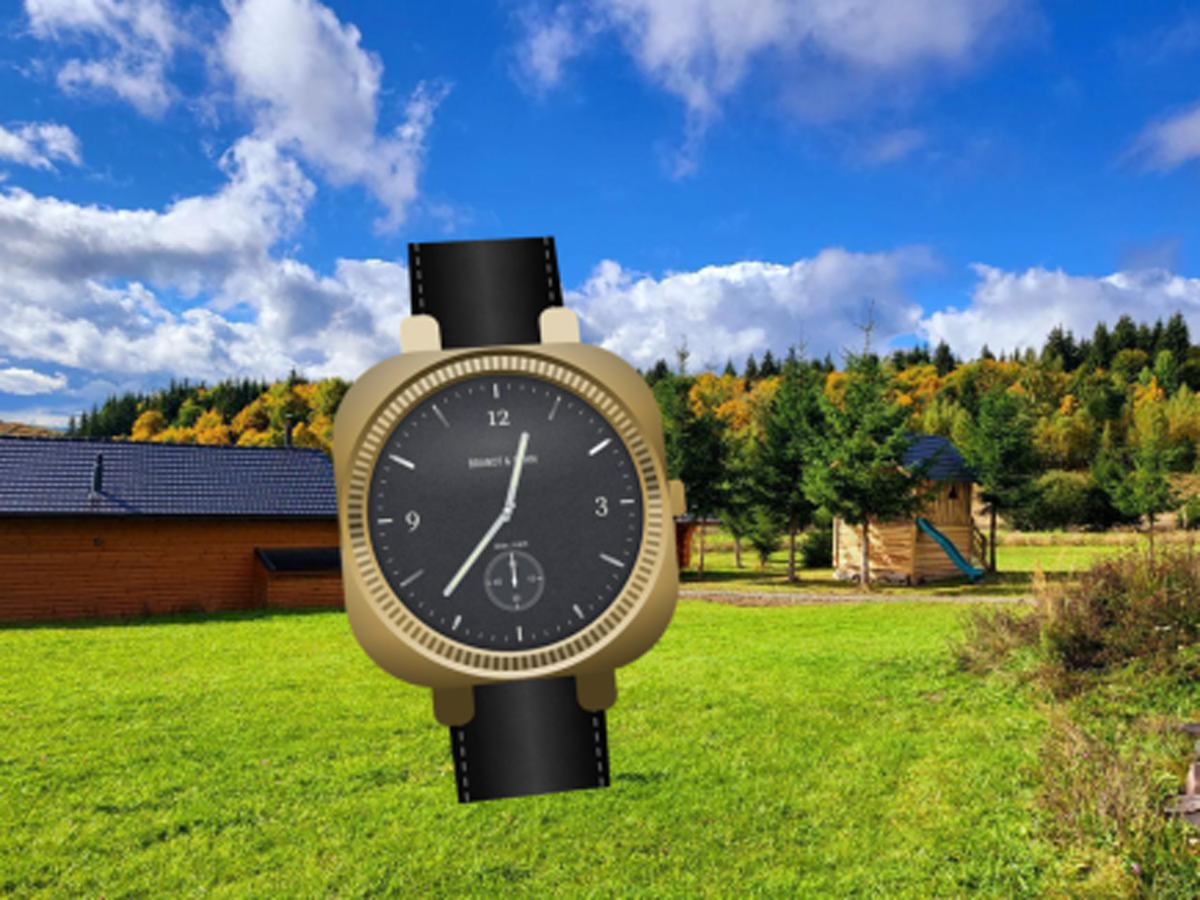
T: 12:37
